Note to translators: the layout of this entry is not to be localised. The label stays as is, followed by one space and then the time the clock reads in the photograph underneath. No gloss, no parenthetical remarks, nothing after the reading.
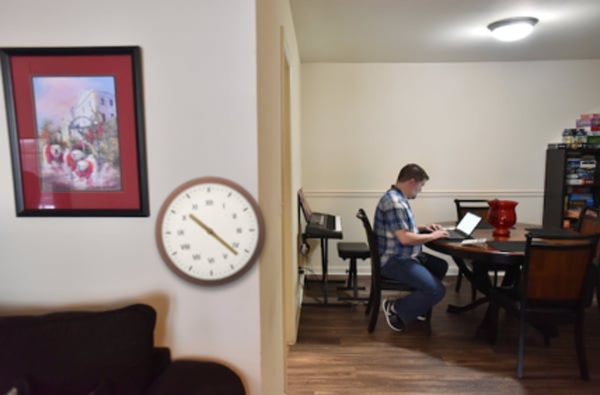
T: 10:22
